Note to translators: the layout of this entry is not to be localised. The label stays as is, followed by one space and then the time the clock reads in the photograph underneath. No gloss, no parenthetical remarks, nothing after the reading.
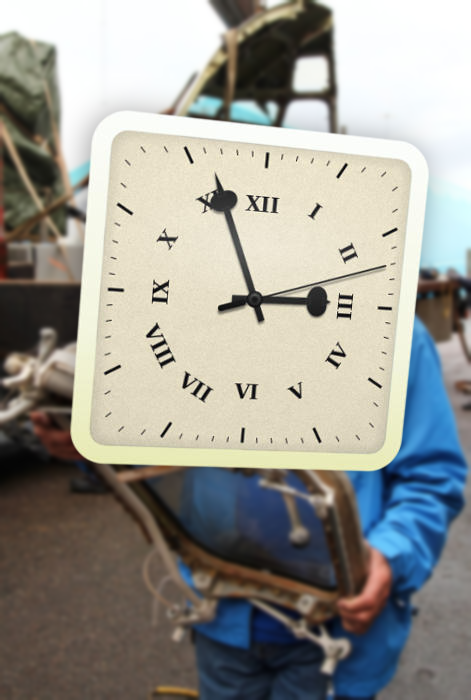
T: 2:56:12
